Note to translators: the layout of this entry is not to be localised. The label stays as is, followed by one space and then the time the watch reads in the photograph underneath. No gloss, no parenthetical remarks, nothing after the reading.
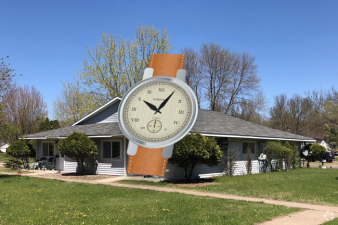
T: 10:05
